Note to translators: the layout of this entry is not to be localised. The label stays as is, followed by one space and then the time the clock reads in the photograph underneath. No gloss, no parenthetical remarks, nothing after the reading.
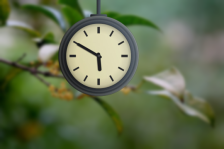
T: 5:50
